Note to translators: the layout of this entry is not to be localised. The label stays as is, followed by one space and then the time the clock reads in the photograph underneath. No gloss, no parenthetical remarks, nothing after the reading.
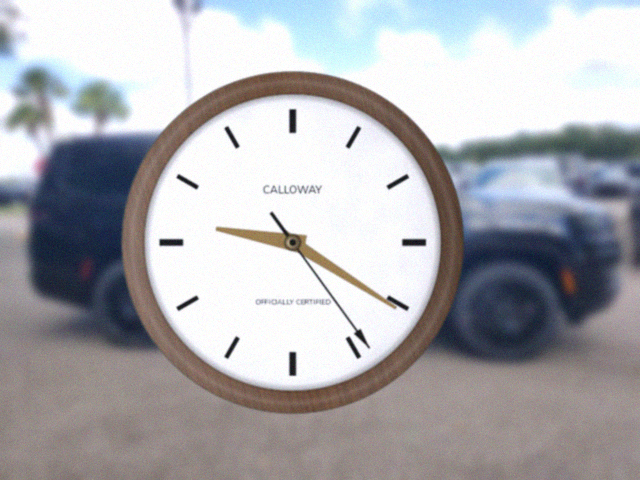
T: 9:20:24
